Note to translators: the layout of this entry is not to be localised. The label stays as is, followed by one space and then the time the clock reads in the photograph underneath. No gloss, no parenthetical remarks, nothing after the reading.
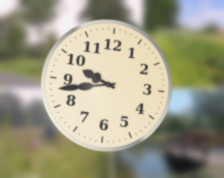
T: 9:43
